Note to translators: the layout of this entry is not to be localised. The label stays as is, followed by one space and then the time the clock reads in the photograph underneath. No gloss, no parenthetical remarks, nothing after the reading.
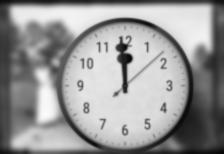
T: 11:59:08
